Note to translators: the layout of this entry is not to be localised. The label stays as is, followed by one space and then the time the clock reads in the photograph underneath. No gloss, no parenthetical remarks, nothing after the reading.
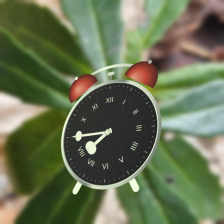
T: 7:45
